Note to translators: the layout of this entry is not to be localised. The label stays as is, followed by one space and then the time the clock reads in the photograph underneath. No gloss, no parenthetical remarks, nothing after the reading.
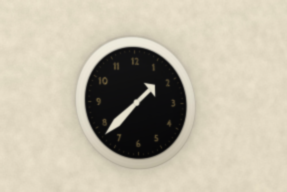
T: 1:38
